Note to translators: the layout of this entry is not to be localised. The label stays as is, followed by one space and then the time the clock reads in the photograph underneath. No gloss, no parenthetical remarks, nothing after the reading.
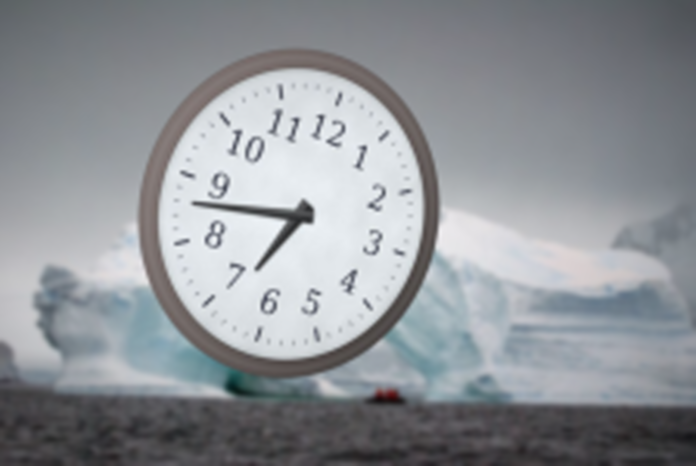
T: 6:43
